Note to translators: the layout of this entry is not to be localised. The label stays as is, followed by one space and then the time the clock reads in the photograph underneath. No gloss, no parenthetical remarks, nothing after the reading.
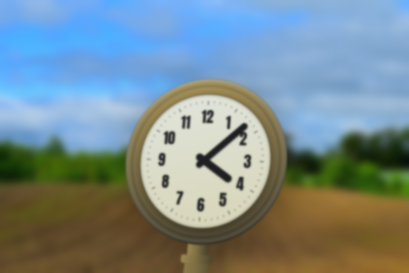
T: 4:08
